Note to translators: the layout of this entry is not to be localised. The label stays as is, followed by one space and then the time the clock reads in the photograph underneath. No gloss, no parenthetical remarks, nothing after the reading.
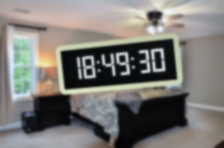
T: 18:49:30
